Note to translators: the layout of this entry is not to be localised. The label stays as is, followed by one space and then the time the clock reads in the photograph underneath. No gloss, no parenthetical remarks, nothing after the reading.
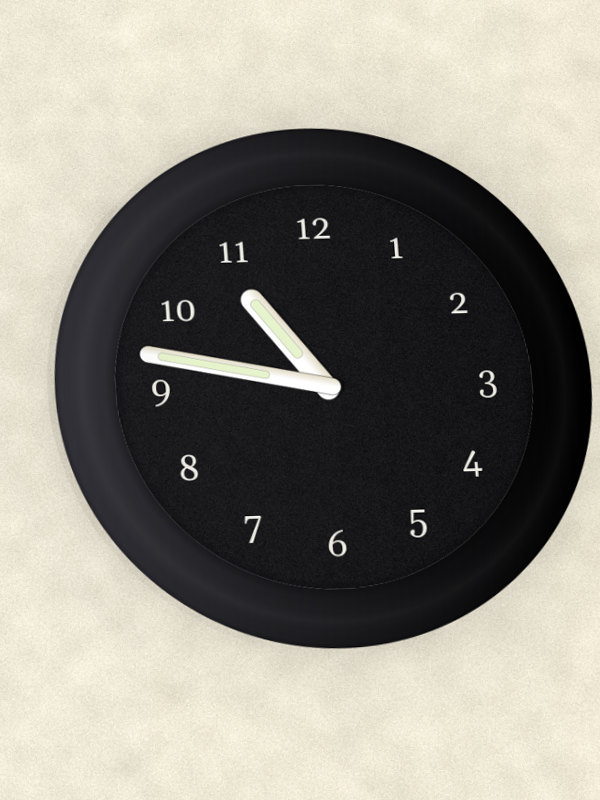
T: 10:47
